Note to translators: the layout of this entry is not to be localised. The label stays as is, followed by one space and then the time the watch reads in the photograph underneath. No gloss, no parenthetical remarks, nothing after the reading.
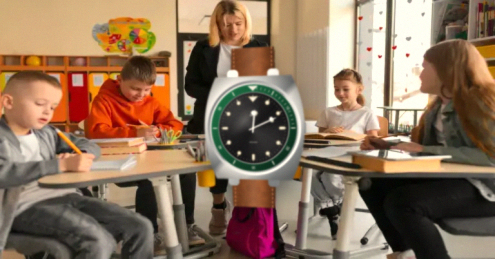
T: 12:11
